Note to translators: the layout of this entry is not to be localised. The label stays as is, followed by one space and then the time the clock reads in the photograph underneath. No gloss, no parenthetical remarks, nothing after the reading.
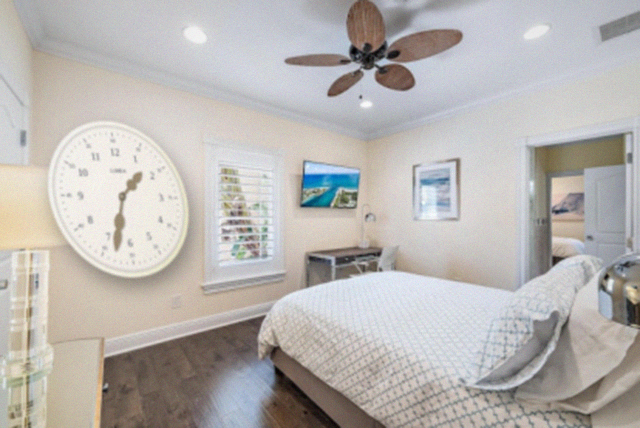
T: 1:33
